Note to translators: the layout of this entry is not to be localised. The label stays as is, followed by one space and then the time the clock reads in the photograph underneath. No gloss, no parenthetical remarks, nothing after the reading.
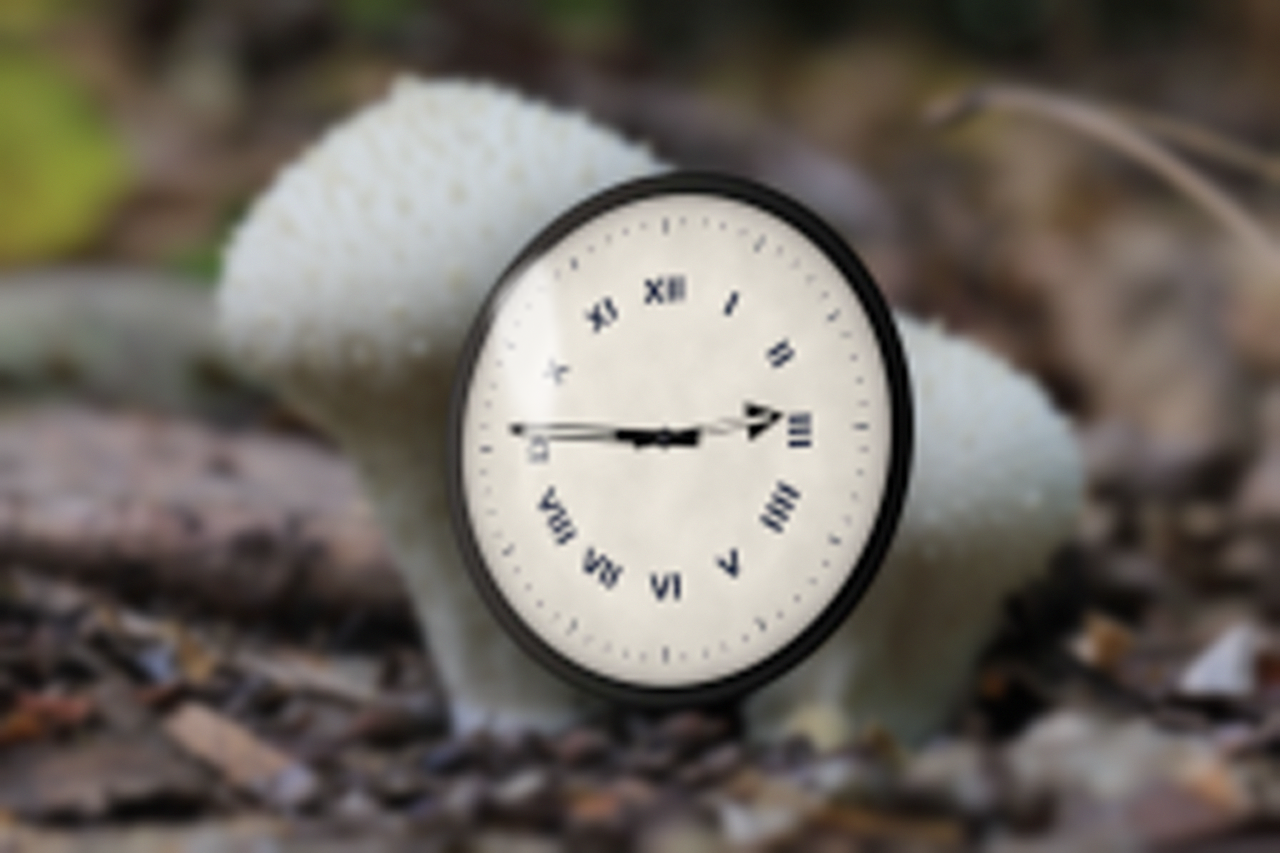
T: 2:46
